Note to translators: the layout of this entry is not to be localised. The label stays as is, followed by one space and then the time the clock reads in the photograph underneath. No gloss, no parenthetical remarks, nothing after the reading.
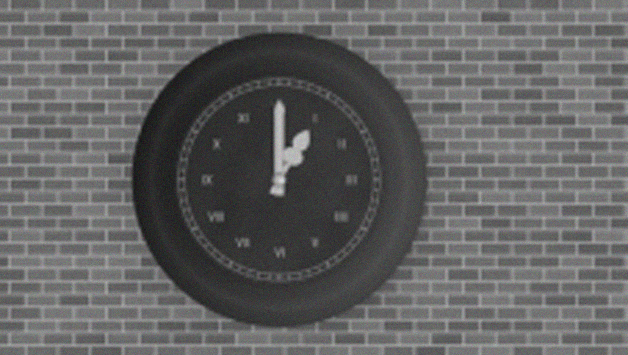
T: 1:00
